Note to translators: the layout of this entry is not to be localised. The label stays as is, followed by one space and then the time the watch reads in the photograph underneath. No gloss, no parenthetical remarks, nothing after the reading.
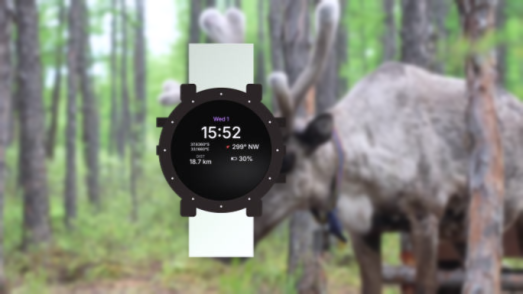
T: 15:52
